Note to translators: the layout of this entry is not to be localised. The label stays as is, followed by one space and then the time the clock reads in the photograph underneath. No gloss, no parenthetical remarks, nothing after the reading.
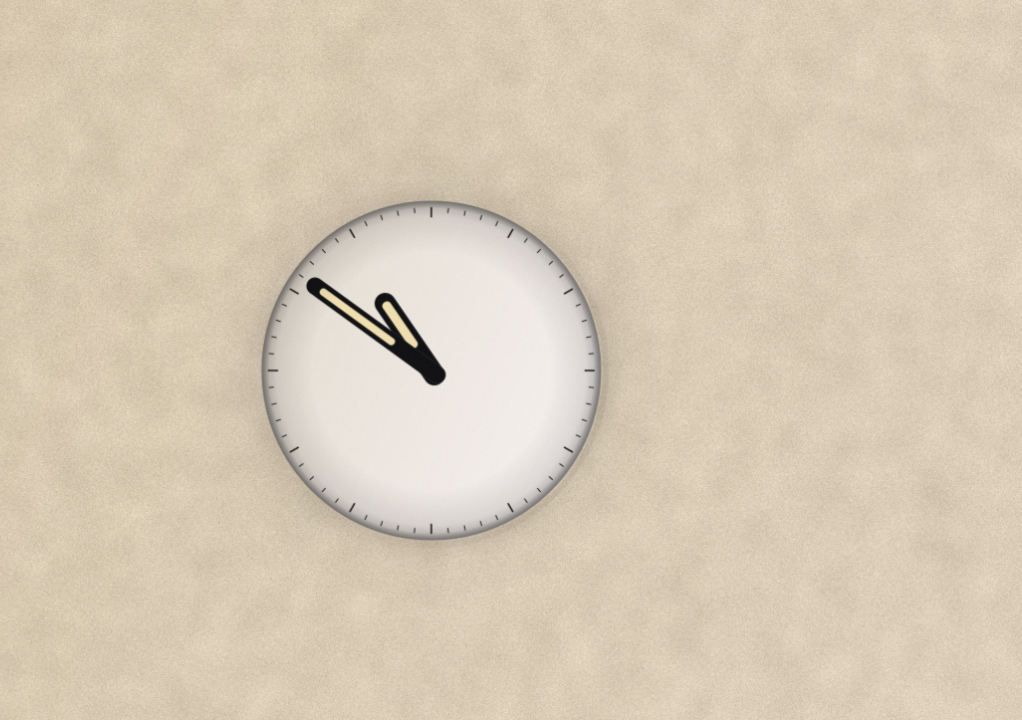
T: 10:51
